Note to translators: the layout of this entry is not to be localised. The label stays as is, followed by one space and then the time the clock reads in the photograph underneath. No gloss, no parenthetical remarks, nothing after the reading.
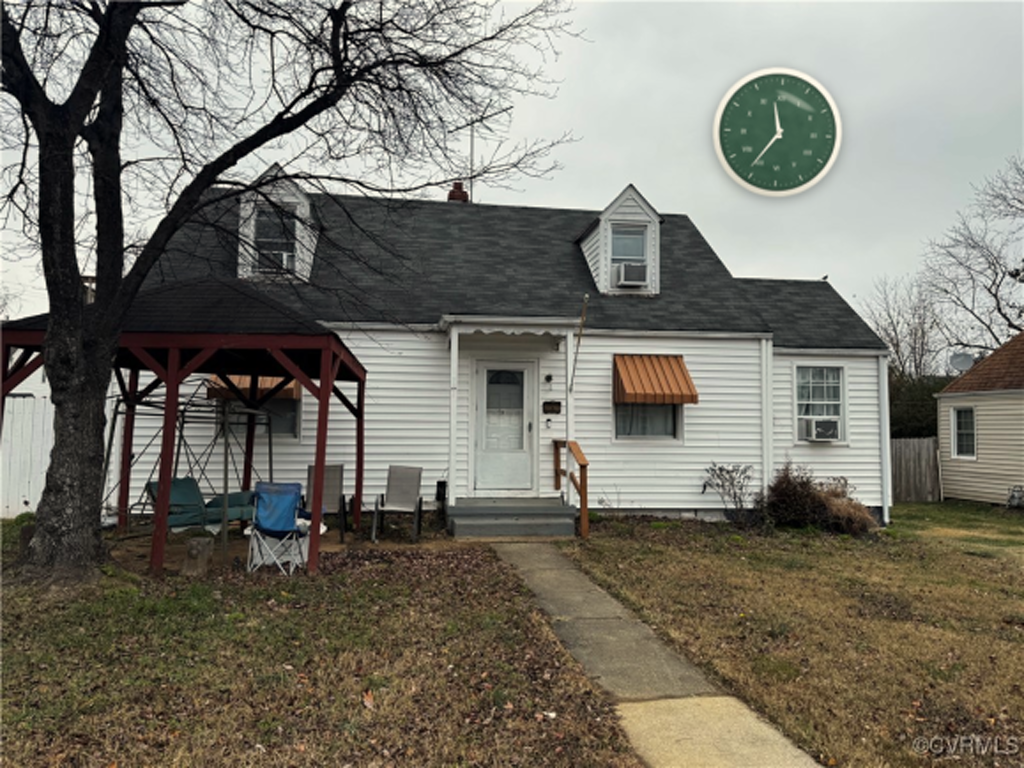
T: 11:36
